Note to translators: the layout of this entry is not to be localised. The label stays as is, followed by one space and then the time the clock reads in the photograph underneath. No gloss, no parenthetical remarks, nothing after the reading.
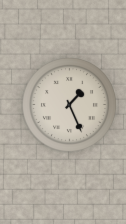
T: 1:26
